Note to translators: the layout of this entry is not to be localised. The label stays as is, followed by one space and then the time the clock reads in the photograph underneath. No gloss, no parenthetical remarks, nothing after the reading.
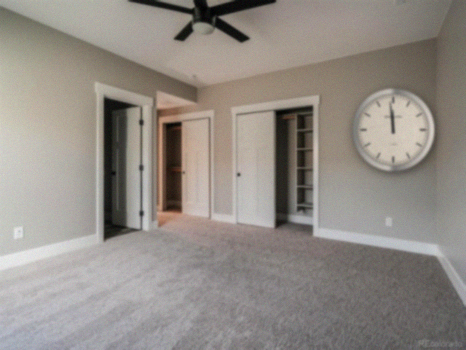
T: 11:59
